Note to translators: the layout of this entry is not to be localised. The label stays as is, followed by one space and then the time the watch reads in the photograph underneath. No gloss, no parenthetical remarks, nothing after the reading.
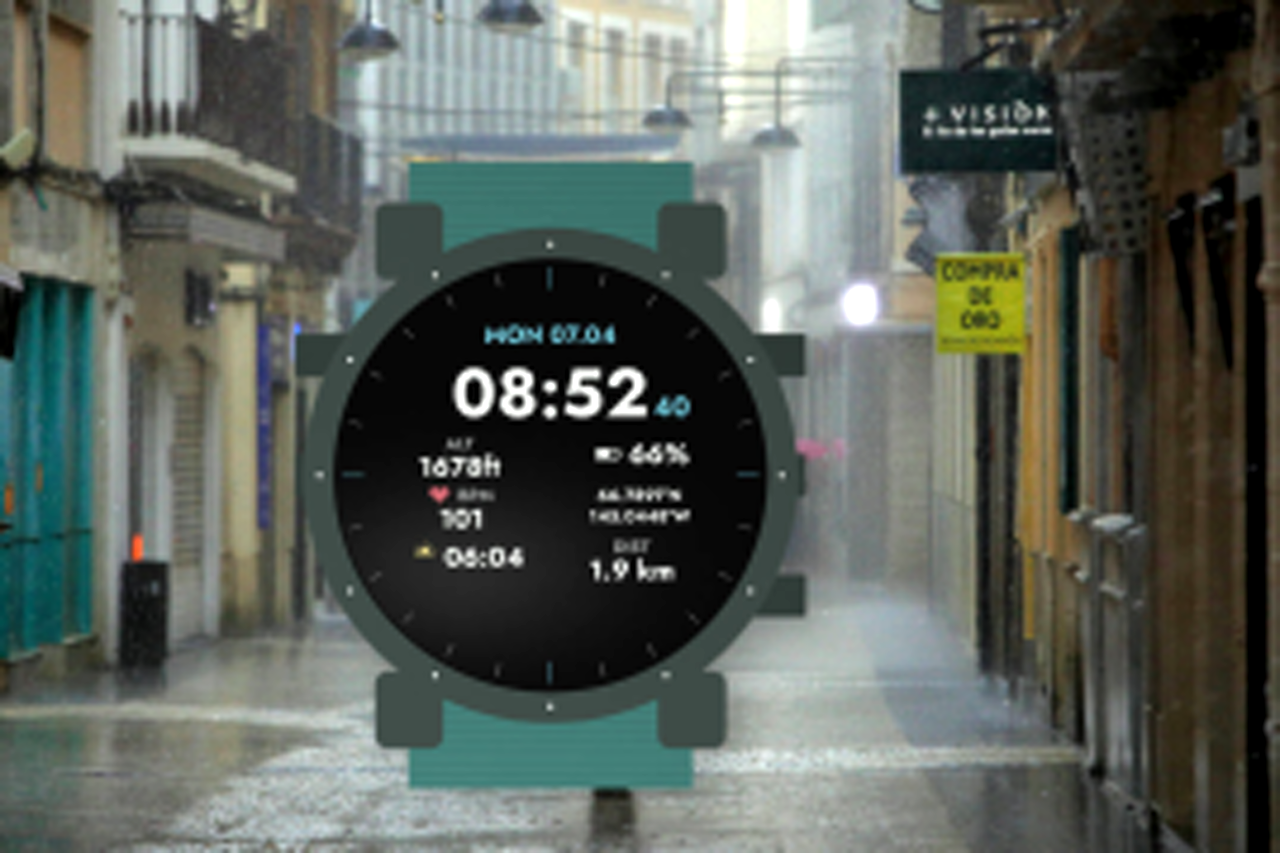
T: 8:52
